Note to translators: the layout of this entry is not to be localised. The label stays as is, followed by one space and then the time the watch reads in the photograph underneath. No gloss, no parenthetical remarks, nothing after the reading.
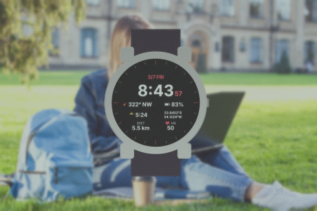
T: 8:43
